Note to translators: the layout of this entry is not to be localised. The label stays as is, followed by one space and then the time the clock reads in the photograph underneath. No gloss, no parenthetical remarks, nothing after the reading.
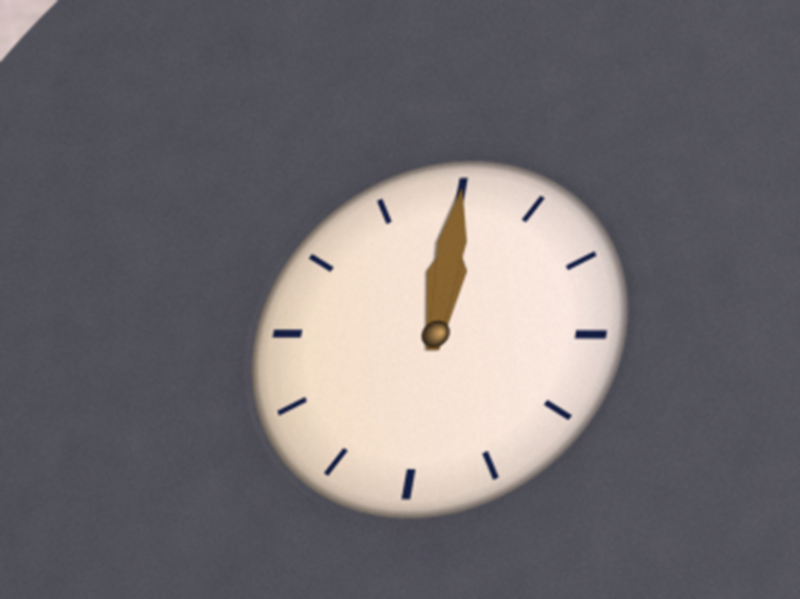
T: 12:00
